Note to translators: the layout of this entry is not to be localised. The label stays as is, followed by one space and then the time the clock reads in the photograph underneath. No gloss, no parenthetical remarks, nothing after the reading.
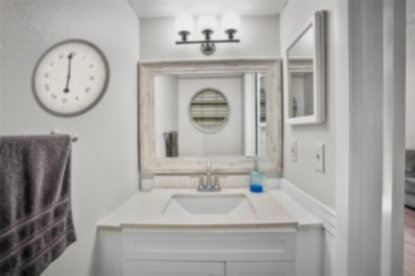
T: 5:59
